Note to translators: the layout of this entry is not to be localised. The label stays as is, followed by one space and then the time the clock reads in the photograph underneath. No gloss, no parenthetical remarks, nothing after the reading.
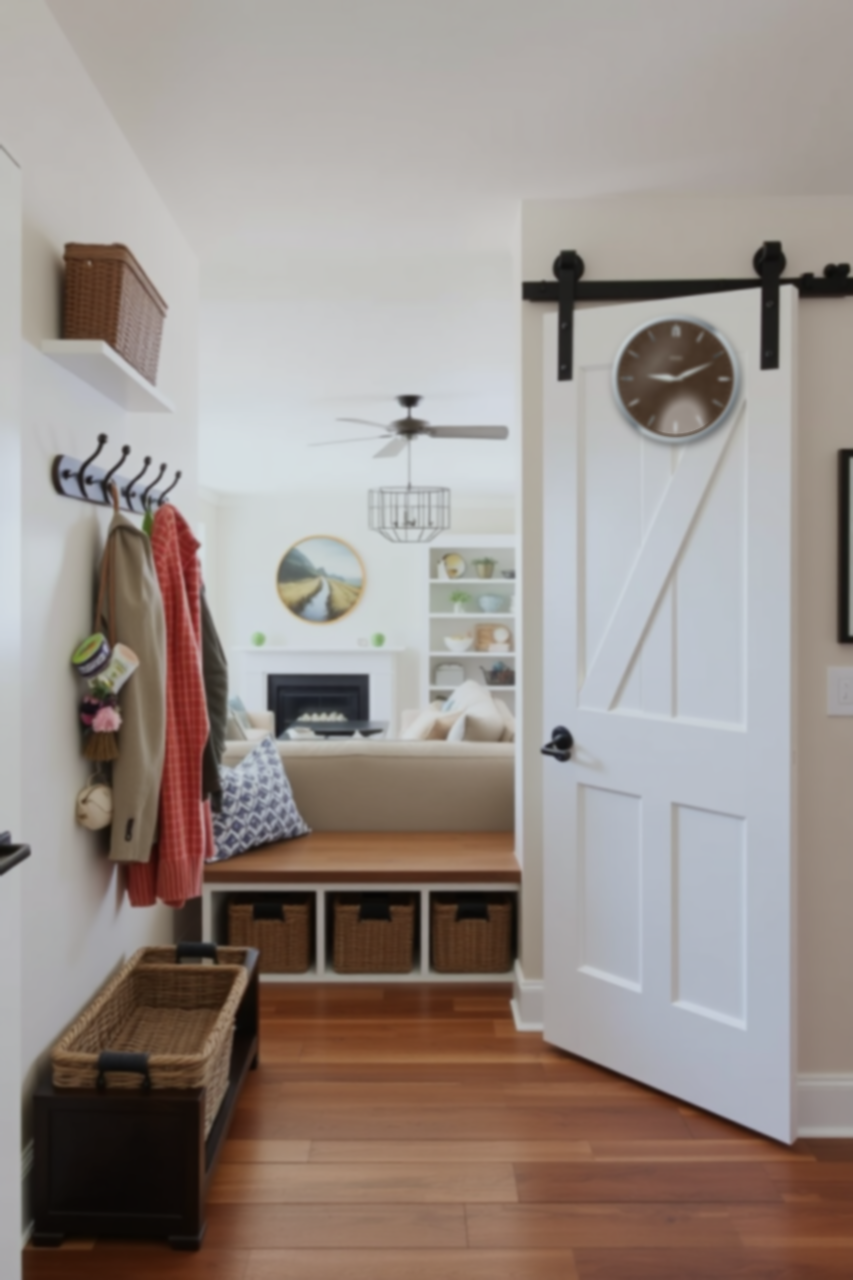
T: 9:11
